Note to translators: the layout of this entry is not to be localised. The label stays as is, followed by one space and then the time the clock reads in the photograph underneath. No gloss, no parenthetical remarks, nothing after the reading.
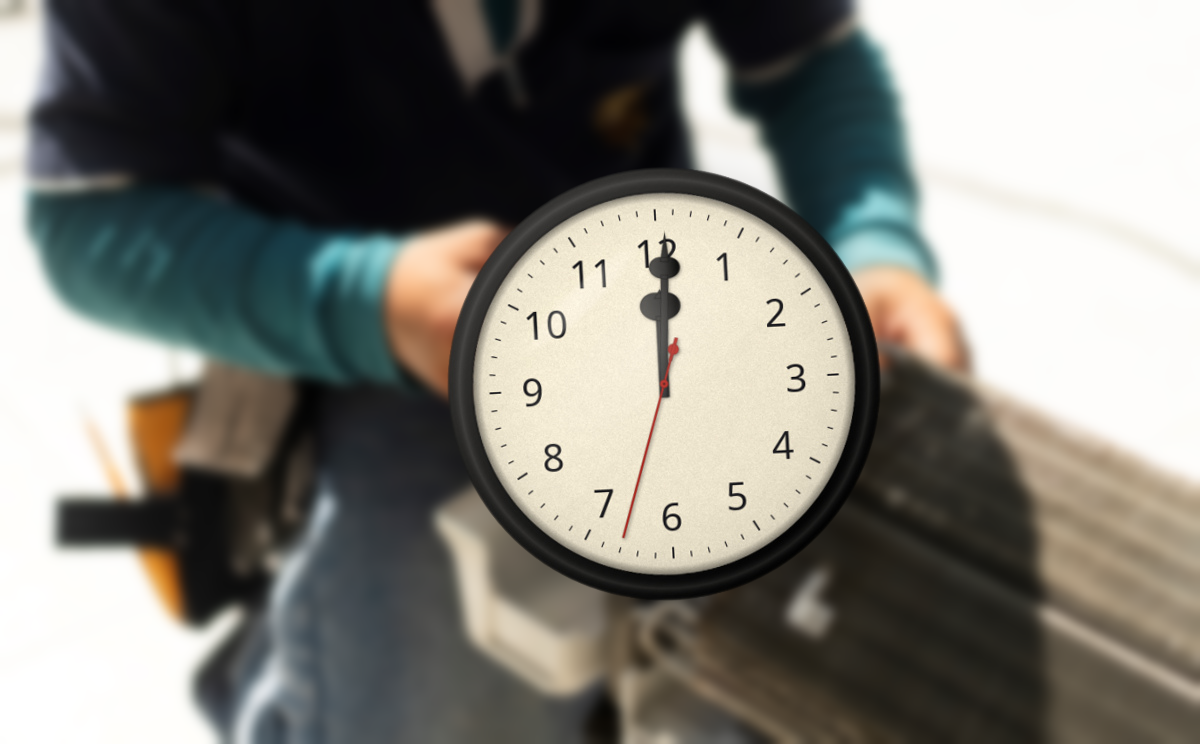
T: 12:00:33
